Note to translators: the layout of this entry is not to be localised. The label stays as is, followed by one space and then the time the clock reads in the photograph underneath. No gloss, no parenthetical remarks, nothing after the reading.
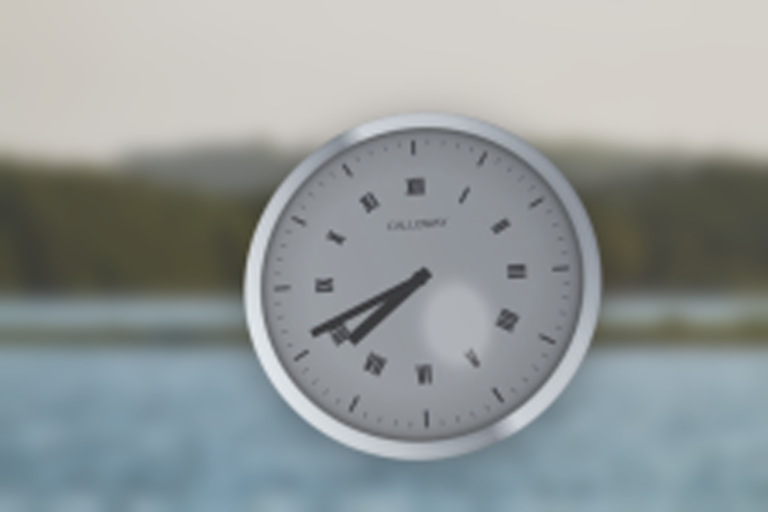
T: 7:41
